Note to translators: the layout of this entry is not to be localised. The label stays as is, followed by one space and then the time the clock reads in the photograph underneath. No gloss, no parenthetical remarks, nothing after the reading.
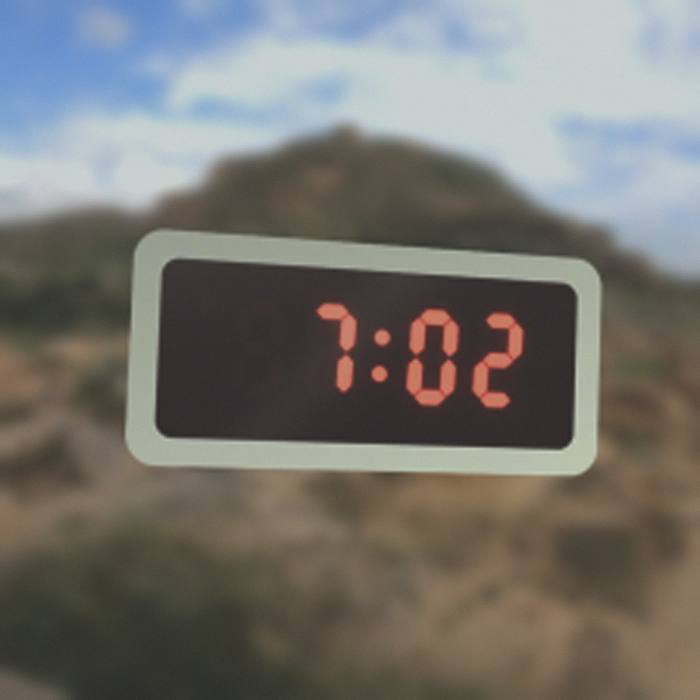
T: 7:02
